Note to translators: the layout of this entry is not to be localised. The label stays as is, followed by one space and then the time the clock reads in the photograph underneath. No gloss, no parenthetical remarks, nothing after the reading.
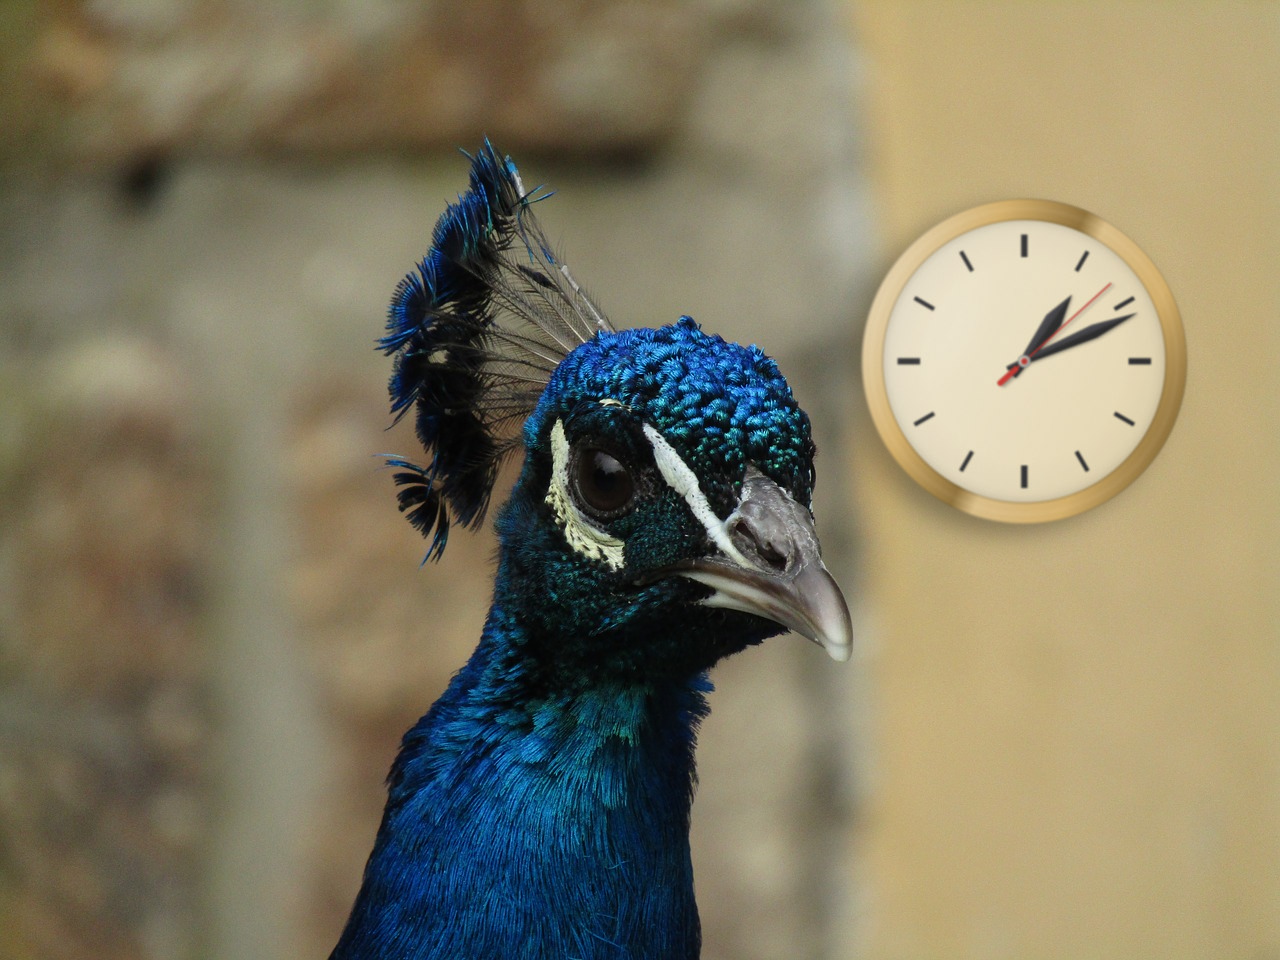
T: 1:11:08
